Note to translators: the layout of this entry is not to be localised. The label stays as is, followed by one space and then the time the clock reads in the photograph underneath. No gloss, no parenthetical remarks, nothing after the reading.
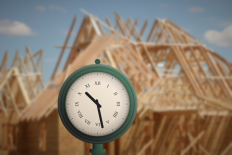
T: 10:28
